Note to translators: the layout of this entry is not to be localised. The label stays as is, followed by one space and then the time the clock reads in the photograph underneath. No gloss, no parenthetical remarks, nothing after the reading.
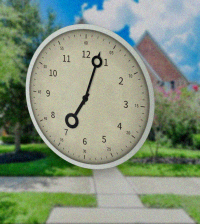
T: 7:03
